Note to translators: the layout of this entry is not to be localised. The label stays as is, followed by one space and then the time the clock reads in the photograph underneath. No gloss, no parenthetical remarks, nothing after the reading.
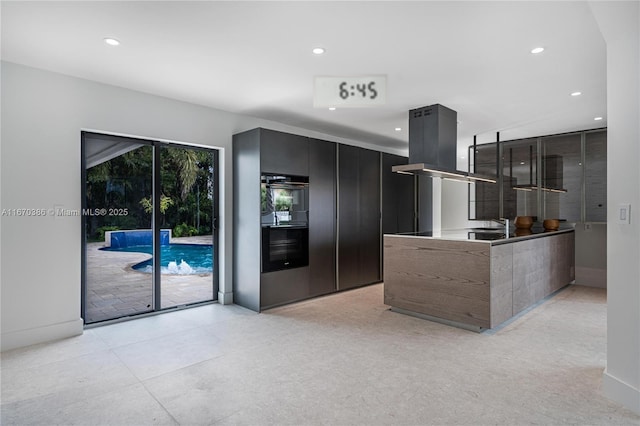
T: 6:45
